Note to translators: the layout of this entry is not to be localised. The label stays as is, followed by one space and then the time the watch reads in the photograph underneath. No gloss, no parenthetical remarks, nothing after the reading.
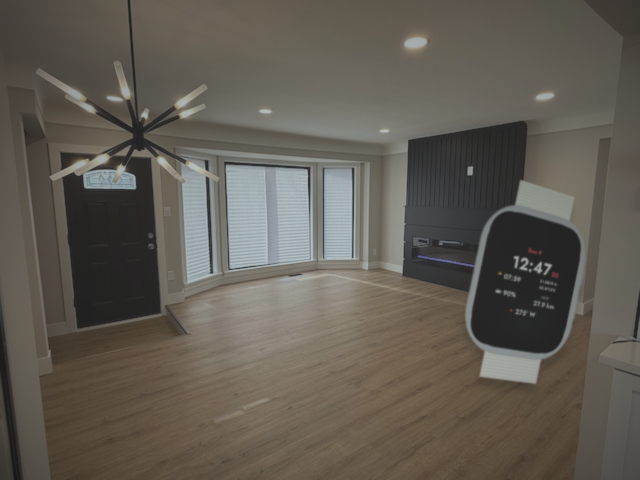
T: 12:47
